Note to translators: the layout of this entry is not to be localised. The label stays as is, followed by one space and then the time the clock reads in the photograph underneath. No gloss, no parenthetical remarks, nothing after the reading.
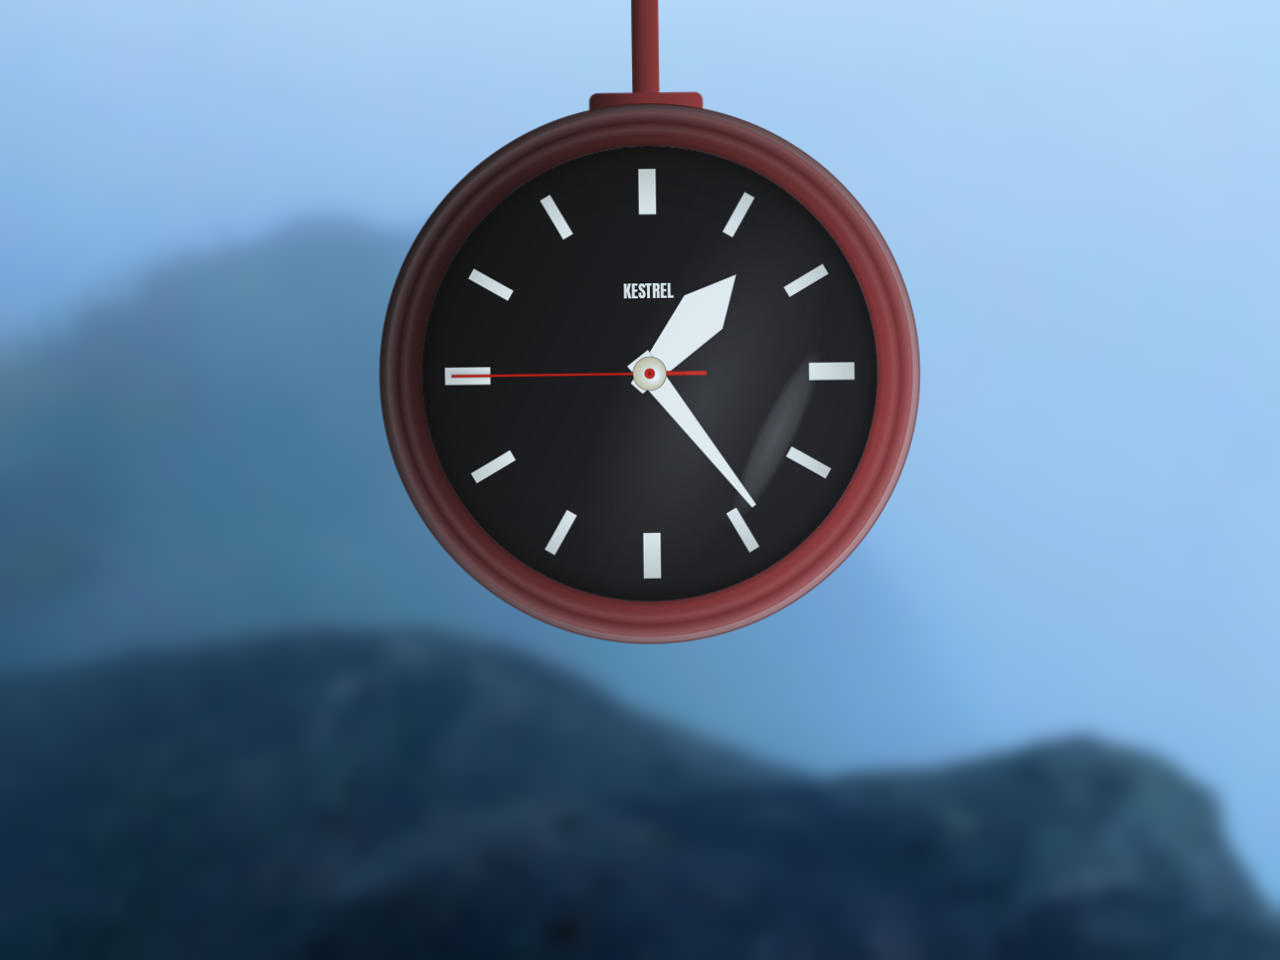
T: 1:23:45
